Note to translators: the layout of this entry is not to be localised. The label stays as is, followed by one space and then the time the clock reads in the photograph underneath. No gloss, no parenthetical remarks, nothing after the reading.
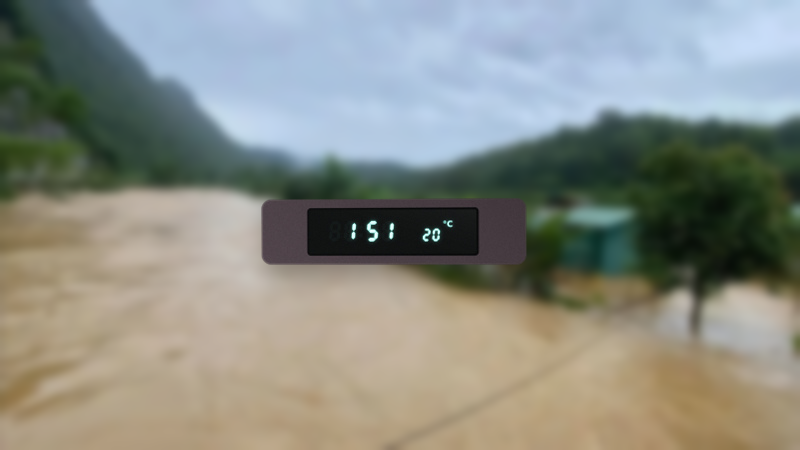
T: 1:51
